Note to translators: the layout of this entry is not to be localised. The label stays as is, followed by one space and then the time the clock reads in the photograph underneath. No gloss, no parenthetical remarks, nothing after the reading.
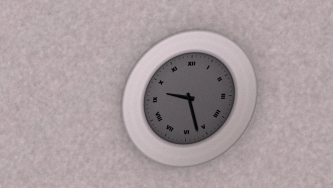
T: 9:27
